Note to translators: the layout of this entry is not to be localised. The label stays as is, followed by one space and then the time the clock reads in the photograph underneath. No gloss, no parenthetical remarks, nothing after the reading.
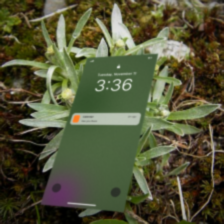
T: 3:36
